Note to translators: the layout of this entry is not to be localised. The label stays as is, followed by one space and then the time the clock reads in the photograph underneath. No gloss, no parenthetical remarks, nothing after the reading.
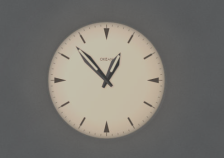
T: 12:53
